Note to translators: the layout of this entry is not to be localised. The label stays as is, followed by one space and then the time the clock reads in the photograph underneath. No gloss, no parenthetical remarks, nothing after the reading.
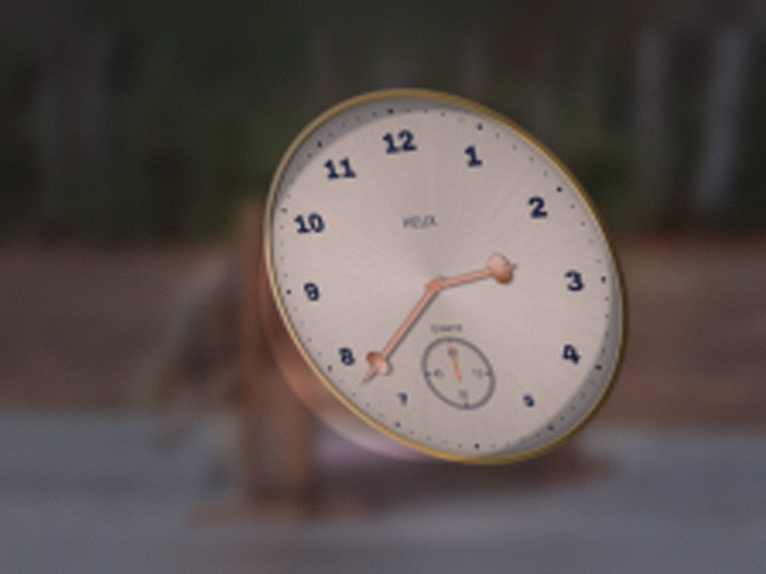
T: 2:38
